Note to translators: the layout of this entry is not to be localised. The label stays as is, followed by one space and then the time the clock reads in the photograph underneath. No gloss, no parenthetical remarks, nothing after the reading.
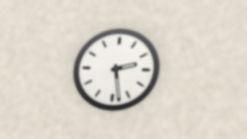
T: 2:28
